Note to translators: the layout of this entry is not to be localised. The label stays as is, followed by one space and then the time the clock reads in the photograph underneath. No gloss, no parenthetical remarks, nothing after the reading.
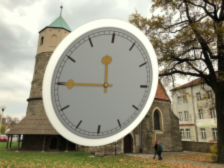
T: 11:45
